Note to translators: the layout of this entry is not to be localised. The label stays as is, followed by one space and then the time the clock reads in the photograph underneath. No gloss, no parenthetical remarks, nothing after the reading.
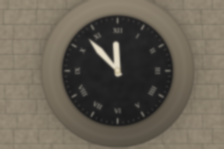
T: 11:53
